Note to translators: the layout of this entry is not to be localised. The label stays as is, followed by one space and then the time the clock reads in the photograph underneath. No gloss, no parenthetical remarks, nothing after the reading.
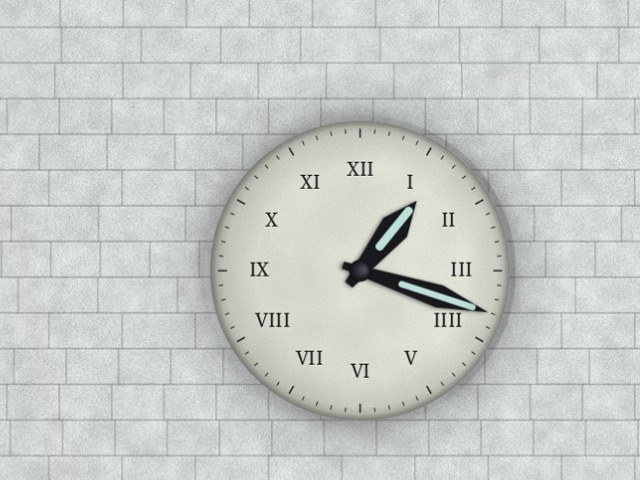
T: 1:18
